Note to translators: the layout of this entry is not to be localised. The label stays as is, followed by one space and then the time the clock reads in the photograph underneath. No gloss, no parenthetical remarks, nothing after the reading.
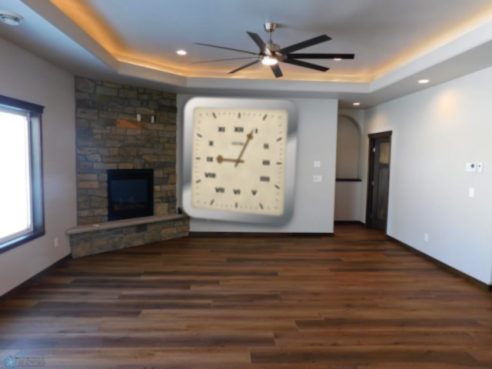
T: 9:04
